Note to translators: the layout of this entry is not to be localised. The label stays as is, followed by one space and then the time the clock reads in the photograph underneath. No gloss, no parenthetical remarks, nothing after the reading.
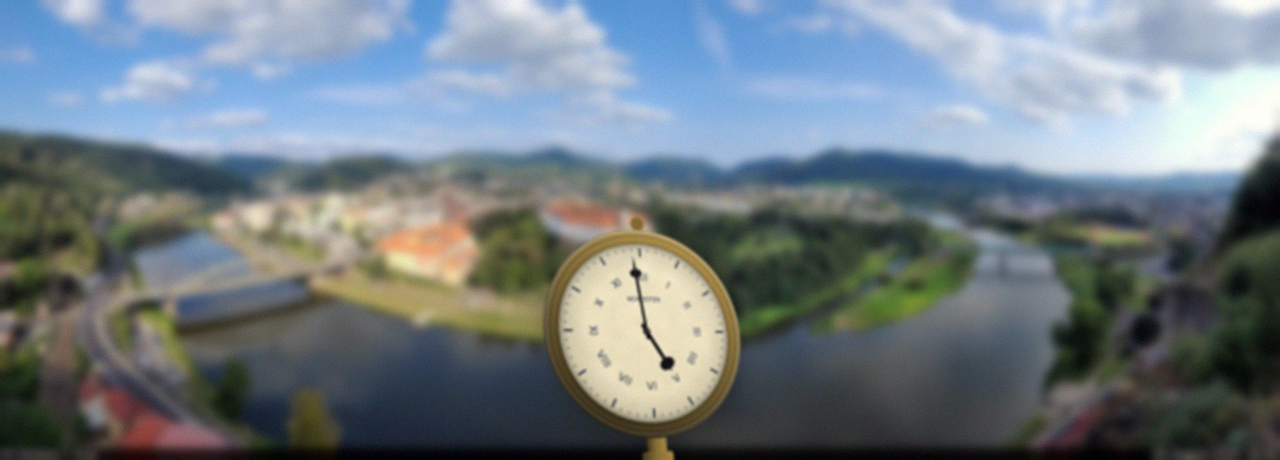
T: 4:59
